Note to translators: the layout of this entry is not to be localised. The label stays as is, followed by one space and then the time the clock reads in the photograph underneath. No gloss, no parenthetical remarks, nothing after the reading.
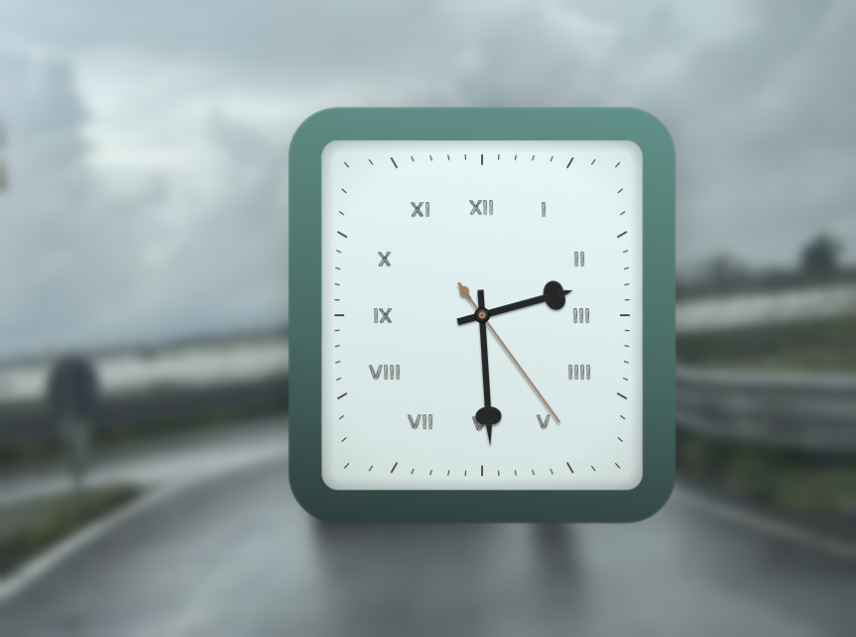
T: 2:29:24
